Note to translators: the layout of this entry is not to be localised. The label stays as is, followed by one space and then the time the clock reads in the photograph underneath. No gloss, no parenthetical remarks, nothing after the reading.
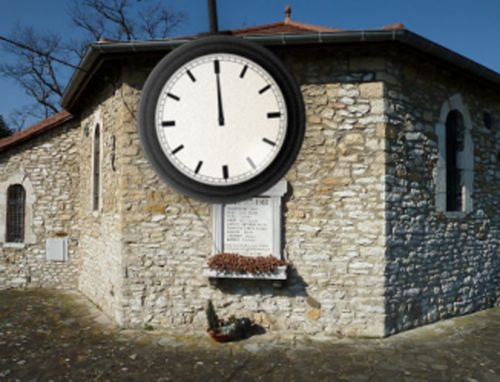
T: 12:00
